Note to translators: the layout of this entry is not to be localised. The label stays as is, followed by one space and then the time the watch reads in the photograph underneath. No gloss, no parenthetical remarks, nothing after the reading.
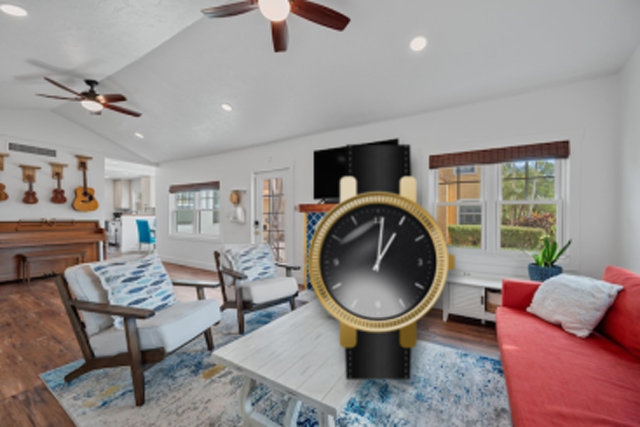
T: 1:01
